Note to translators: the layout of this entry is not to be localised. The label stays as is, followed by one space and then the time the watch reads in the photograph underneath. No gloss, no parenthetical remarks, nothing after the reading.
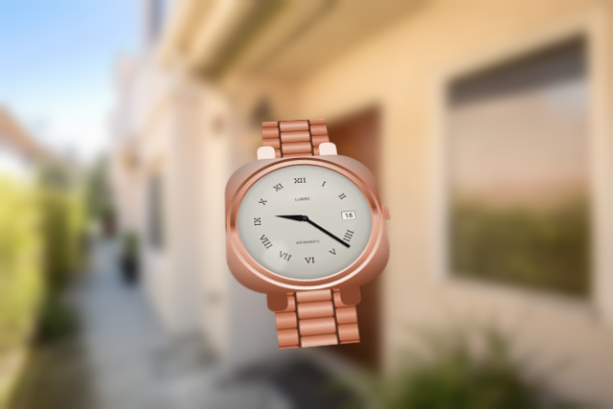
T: 9:22
